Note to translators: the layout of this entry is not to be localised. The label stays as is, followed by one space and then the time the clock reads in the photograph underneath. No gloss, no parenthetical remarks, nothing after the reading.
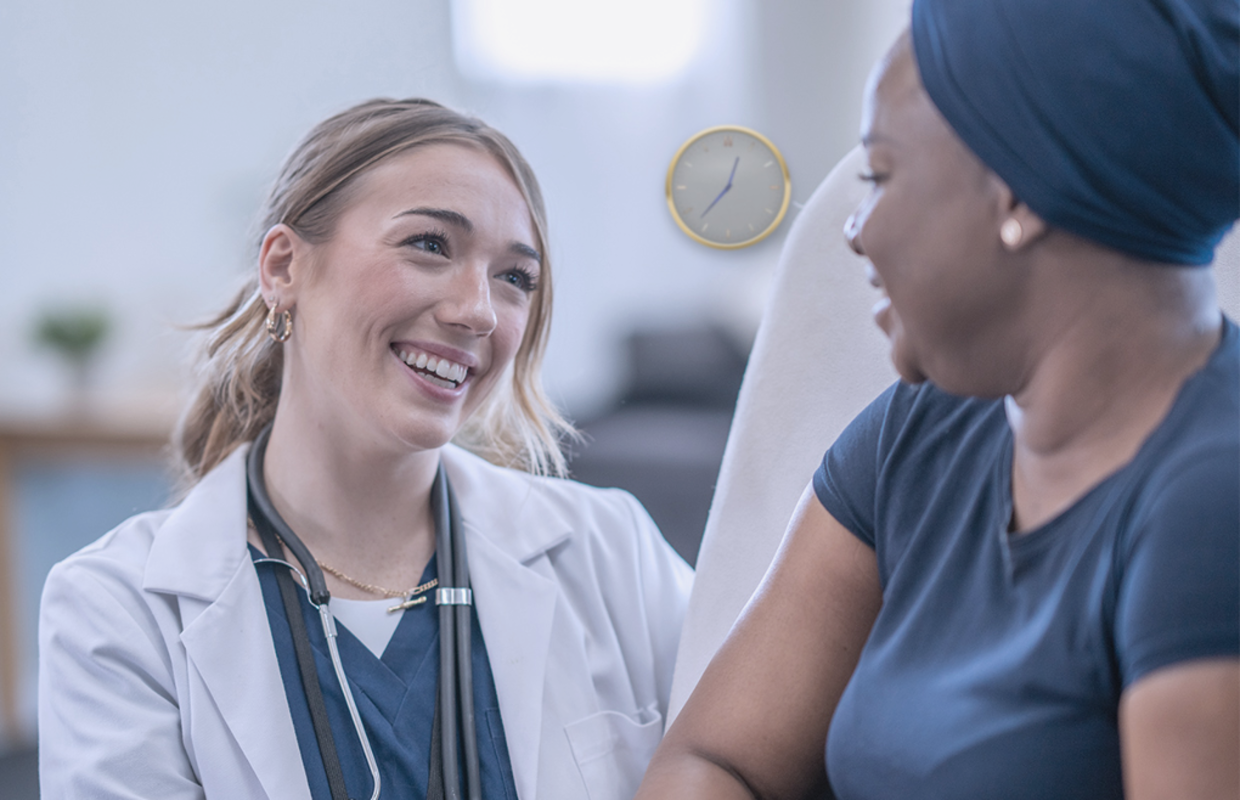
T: 12:37
